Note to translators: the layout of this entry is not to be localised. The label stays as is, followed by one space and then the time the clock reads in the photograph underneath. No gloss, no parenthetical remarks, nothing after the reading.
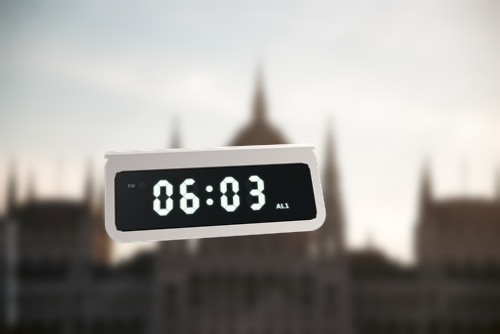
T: 6:03
